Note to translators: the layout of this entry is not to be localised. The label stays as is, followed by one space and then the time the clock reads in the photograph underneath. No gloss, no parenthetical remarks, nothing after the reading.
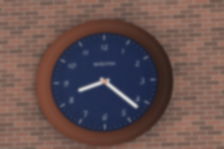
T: 8:22
